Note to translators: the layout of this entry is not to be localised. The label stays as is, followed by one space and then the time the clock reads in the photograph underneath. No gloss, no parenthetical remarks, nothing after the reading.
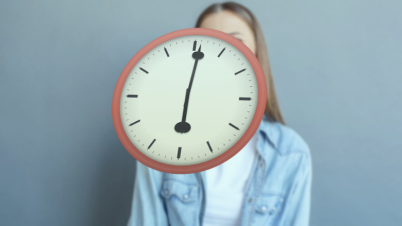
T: 6:01
